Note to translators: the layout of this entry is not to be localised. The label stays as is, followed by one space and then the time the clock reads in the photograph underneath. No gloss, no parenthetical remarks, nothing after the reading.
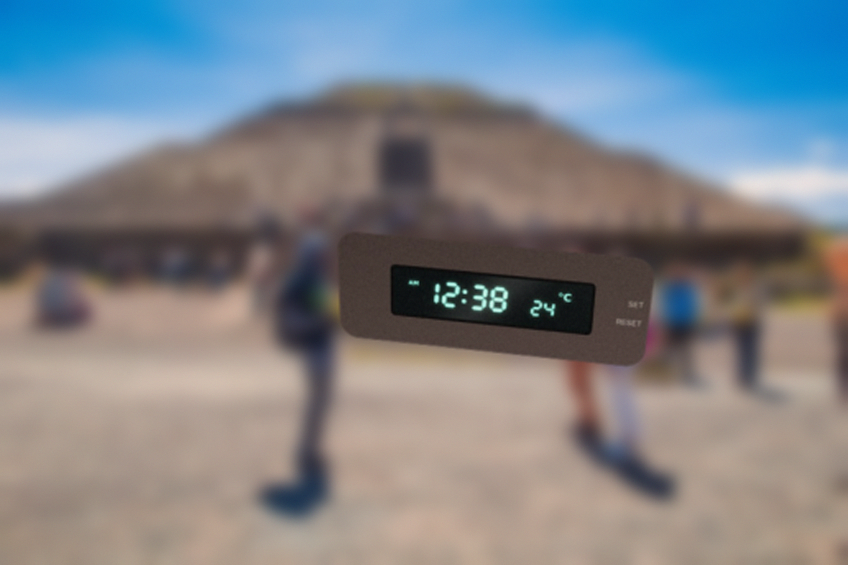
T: 12:38
